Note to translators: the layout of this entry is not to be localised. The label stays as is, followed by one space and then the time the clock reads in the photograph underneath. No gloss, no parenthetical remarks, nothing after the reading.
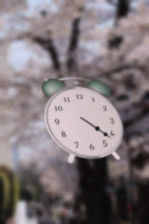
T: 4:22
